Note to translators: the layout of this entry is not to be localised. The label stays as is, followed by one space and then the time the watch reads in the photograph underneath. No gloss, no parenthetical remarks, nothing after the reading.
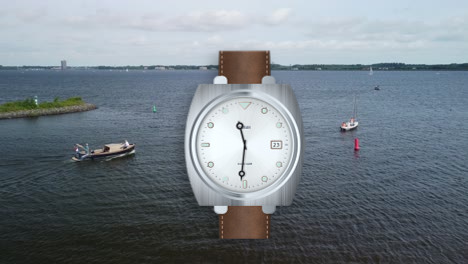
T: 11:31
